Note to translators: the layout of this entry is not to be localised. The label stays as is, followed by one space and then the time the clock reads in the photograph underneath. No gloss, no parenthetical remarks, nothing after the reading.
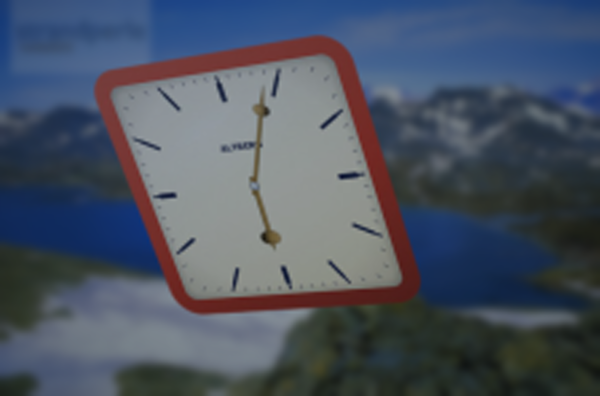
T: 6:04
